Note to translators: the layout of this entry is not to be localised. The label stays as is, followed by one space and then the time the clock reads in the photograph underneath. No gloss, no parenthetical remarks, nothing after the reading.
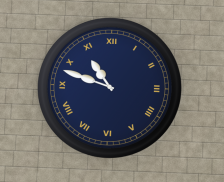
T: 10:48
